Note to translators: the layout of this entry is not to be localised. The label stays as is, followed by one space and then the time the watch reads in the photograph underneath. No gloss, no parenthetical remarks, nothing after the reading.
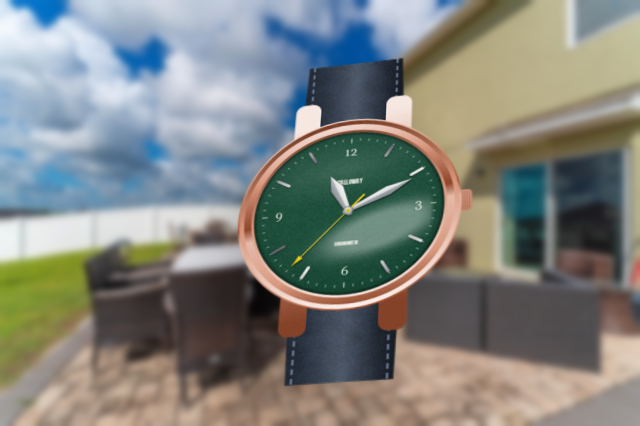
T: 11:10:37
